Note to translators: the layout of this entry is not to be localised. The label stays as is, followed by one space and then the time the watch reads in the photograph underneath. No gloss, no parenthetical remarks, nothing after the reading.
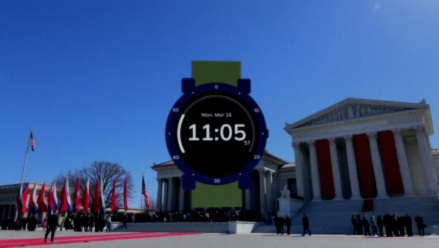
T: 11:05
